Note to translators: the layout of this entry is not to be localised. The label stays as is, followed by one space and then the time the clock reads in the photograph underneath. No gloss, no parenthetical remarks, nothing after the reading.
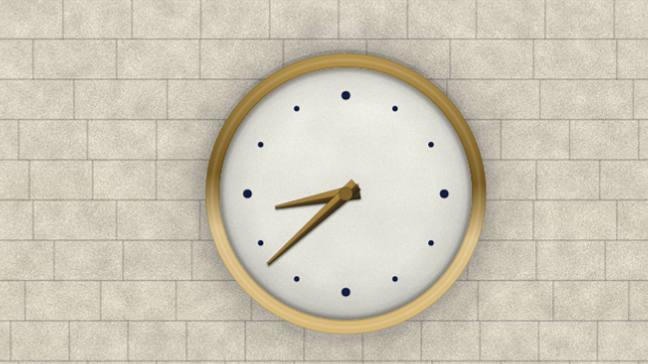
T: 8:38
